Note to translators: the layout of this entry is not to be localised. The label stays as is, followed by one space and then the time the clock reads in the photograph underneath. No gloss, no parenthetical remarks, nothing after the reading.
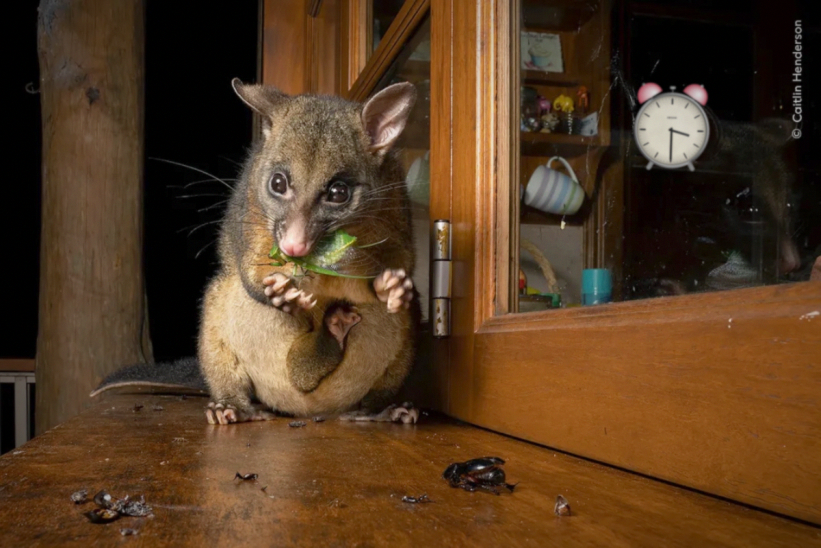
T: 3:30
